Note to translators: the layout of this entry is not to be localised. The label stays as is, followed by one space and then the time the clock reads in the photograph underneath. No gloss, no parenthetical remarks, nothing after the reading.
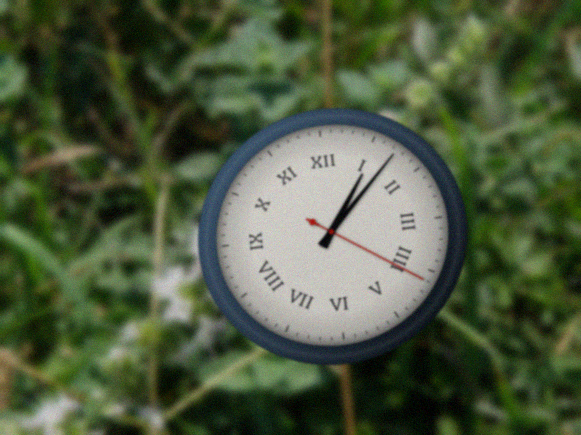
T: 1:07:21
